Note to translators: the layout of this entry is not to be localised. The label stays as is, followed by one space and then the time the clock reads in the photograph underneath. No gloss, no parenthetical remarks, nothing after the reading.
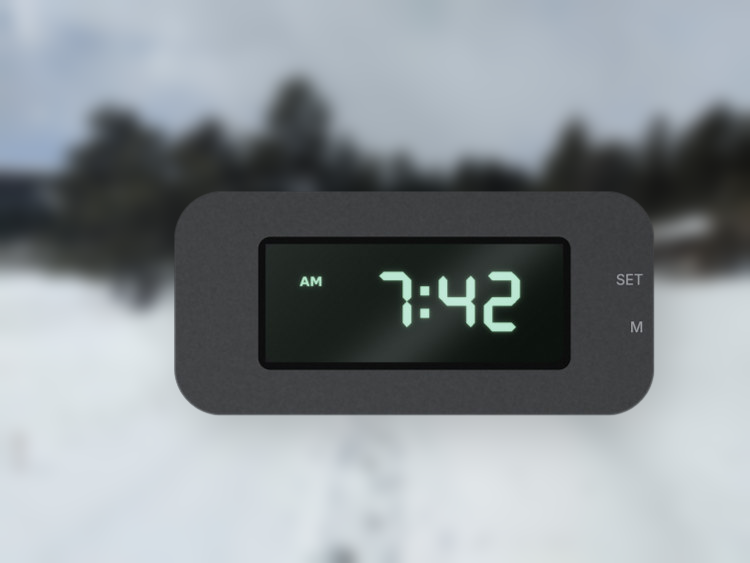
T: 7:42
